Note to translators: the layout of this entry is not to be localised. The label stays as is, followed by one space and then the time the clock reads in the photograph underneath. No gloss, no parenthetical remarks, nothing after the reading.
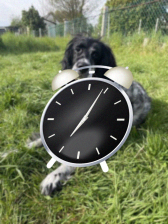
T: 7:04
